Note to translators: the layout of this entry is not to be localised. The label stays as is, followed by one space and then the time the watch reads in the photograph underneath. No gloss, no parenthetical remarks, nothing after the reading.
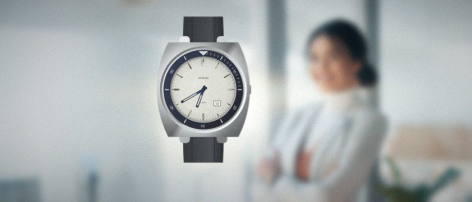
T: 6:40
